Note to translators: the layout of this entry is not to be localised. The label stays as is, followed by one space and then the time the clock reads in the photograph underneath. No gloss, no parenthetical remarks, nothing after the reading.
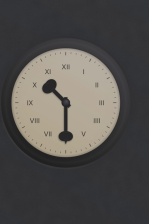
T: 10:30
